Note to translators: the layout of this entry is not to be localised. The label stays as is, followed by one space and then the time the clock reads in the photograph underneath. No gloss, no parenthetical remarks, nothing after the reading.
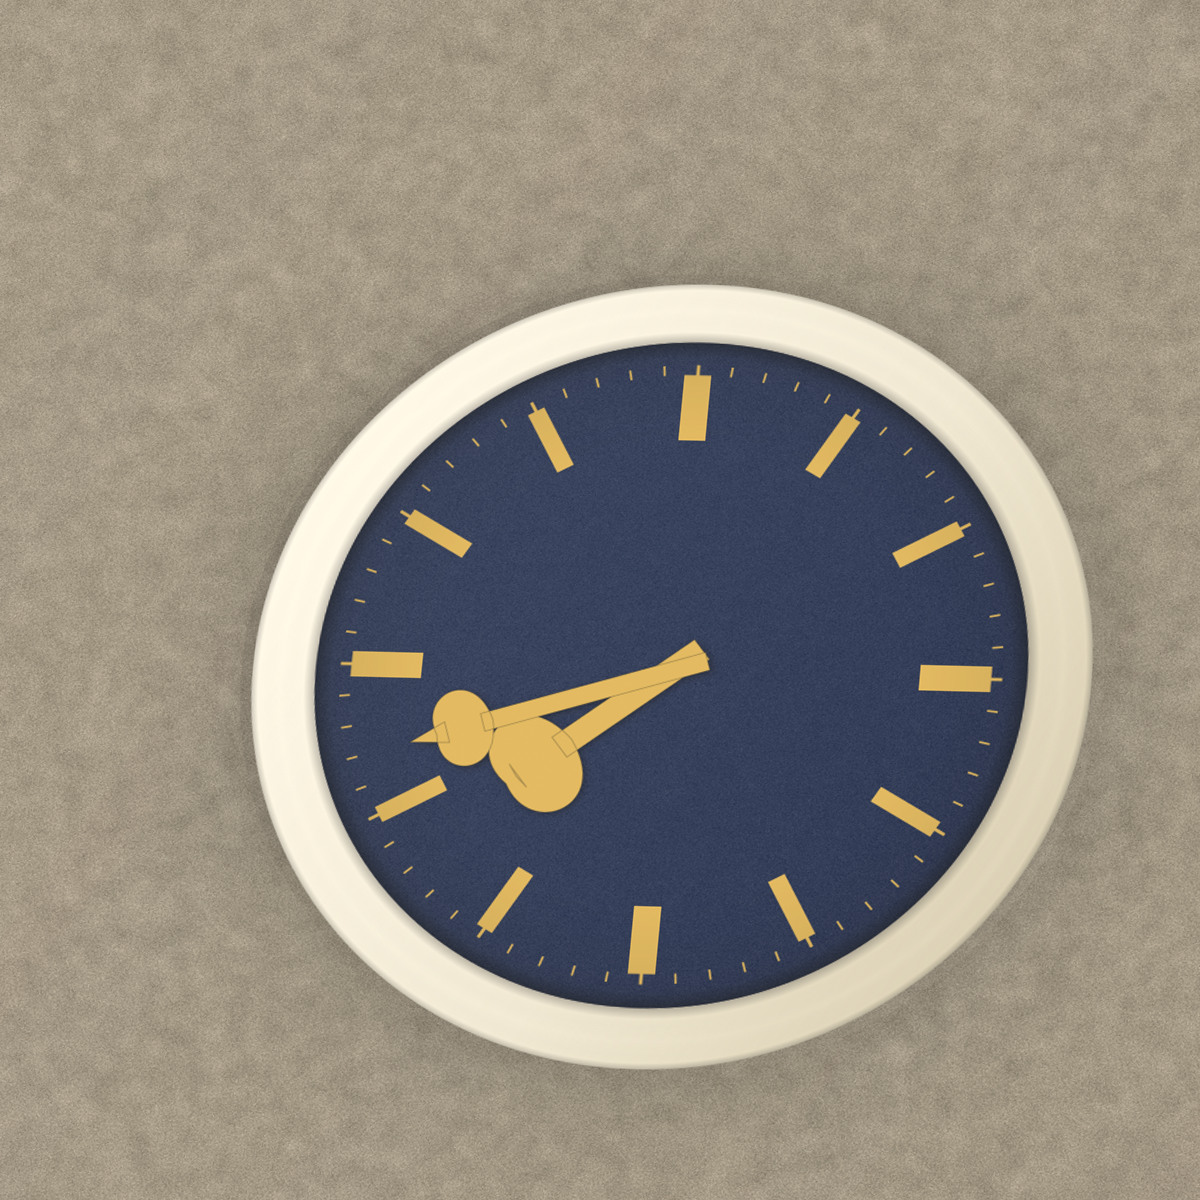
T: 7:42
